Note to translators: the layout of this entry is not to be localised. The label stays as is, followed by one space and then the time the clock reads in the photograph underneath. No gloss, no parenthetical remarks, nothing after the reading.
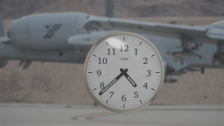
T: 4:38
